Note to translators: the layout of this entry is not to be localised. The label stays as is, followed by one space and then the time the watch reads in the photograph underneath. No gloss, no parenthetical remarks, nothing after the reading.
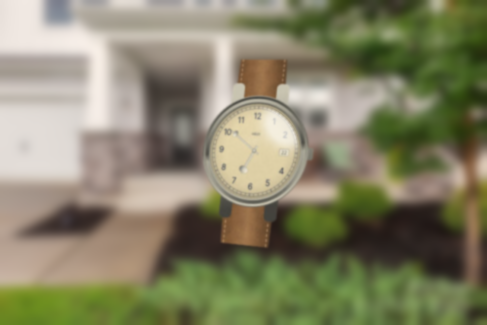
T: 6:51
